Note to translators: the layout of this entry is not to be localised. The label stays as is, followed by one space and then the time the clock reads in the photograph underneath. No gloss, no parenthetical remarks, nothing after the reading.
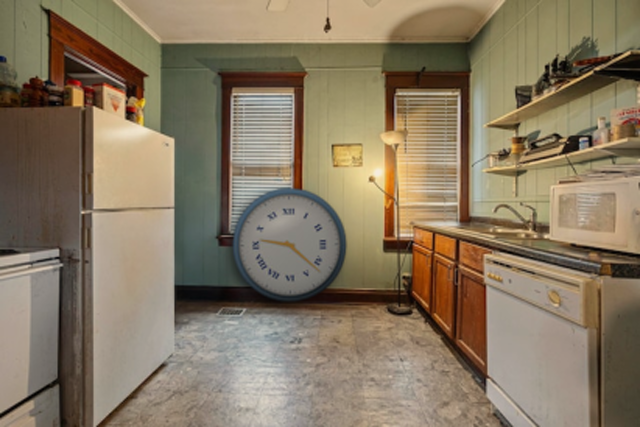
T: 9:22
